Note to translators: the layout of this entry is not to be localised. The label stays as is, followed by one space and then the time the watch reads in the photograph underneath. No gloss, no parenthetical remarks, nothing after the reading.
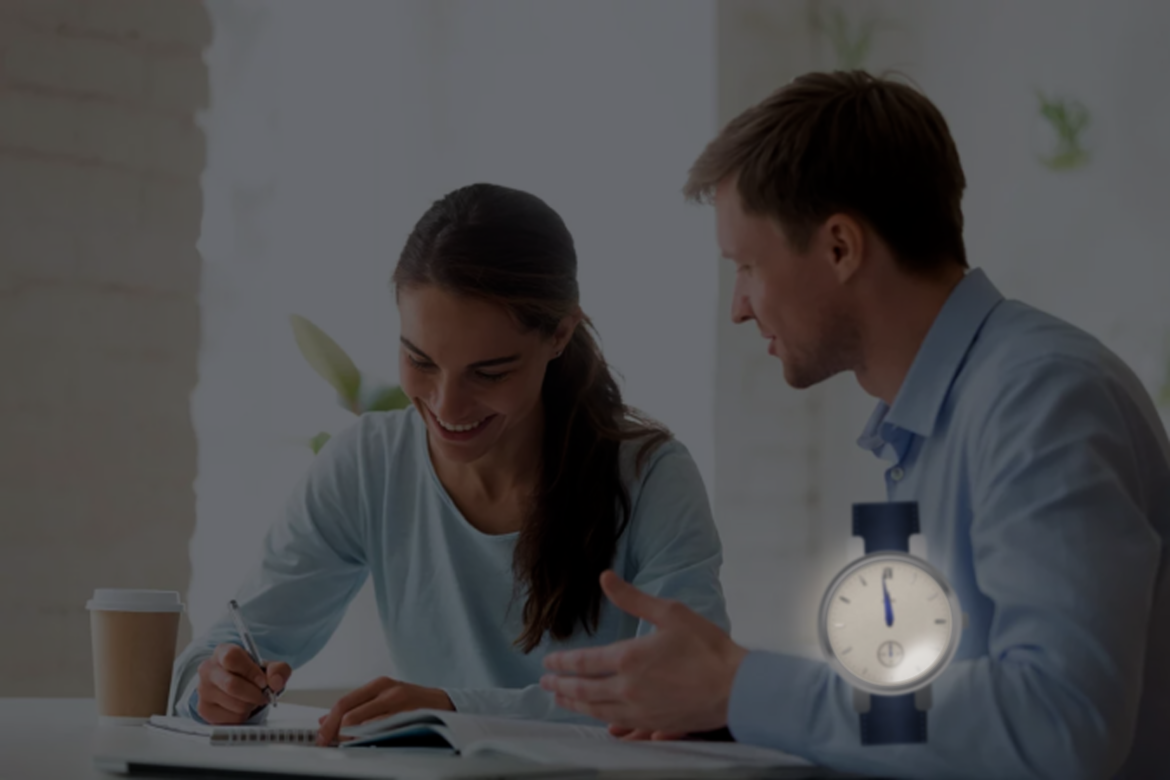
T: 11:59
